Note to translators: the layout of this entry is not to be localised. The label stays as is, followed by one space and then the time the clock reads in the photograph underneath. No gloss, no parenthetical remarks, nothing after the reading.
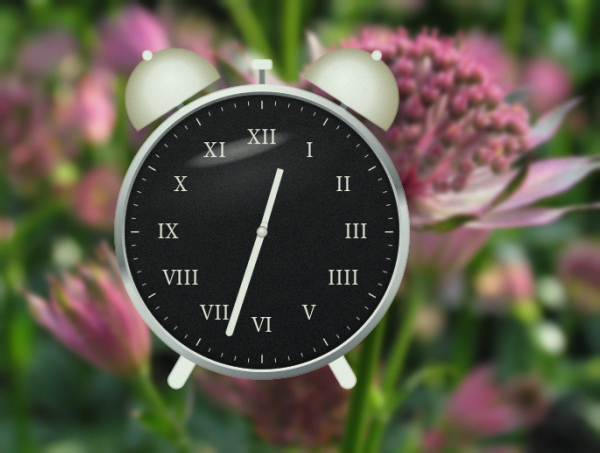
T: 12:33
